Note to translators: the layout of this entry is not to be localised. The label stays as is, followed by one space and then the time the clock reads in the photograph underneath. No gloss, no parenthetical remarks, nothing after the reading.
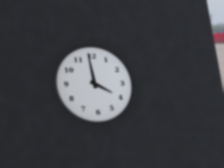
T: 3:59
